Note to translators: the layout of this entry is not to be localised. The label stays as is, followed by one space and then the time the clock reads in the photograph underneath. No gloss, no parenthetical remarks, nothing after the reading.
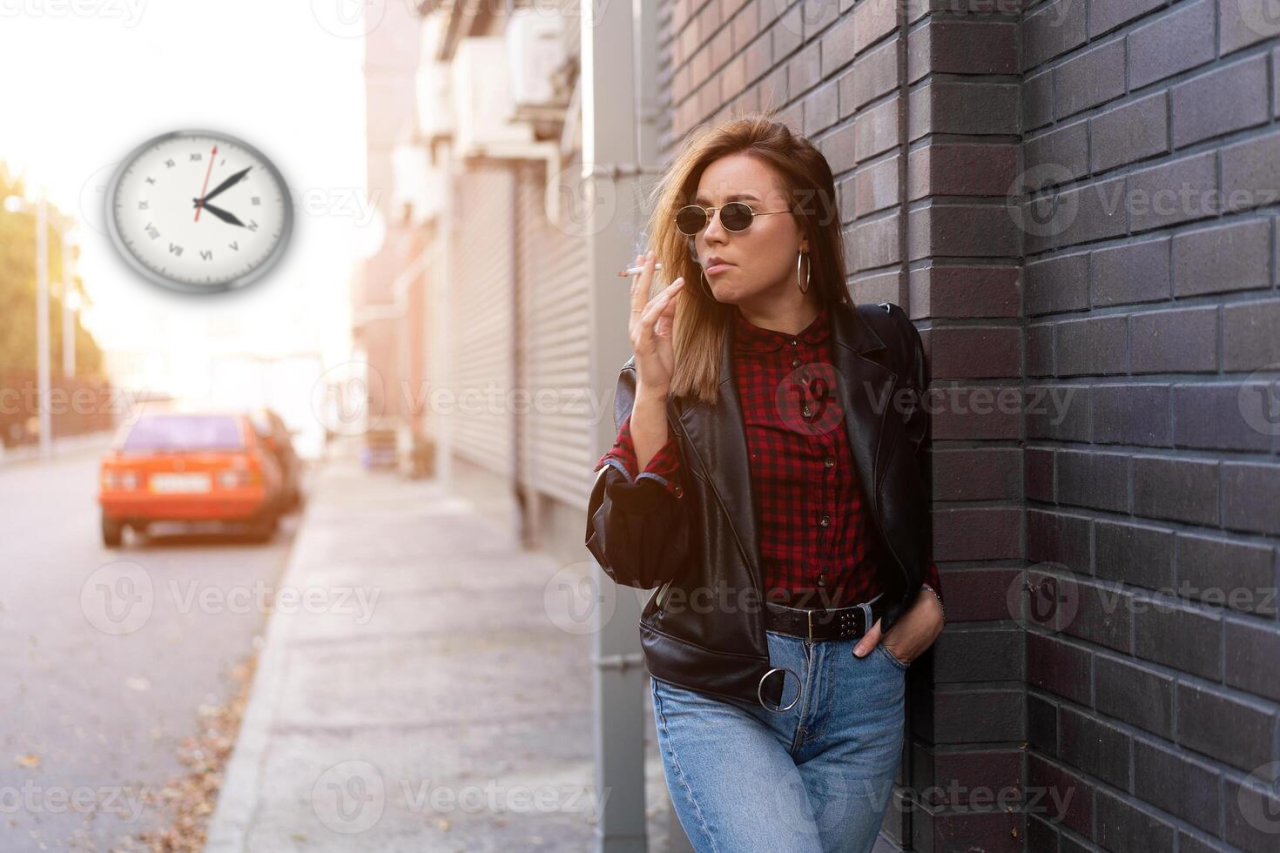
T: 4:09:03
